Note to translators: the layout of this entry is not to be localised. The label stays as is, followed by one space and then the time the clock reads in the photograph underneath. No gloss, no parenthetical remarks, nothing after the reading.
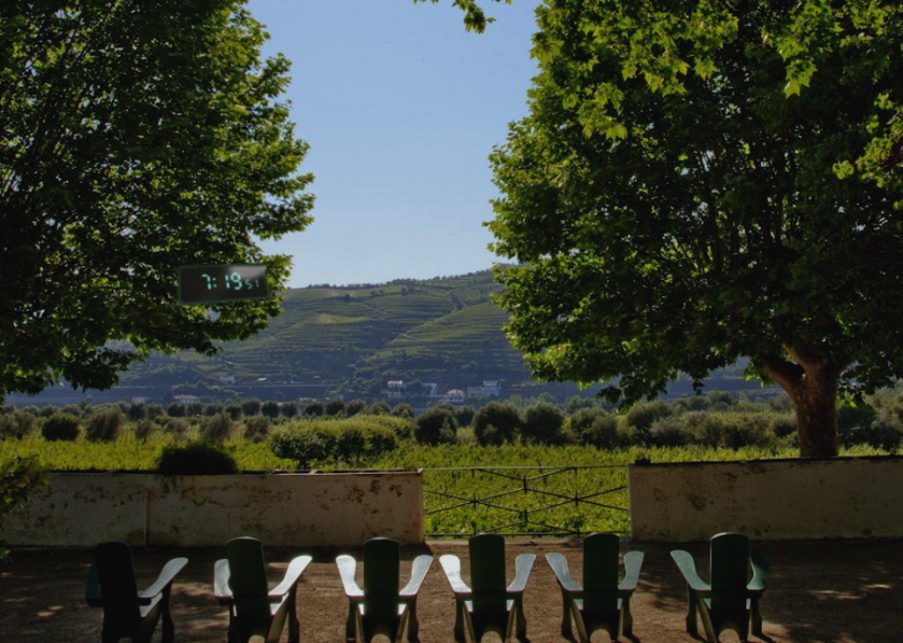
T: 7:19:51
